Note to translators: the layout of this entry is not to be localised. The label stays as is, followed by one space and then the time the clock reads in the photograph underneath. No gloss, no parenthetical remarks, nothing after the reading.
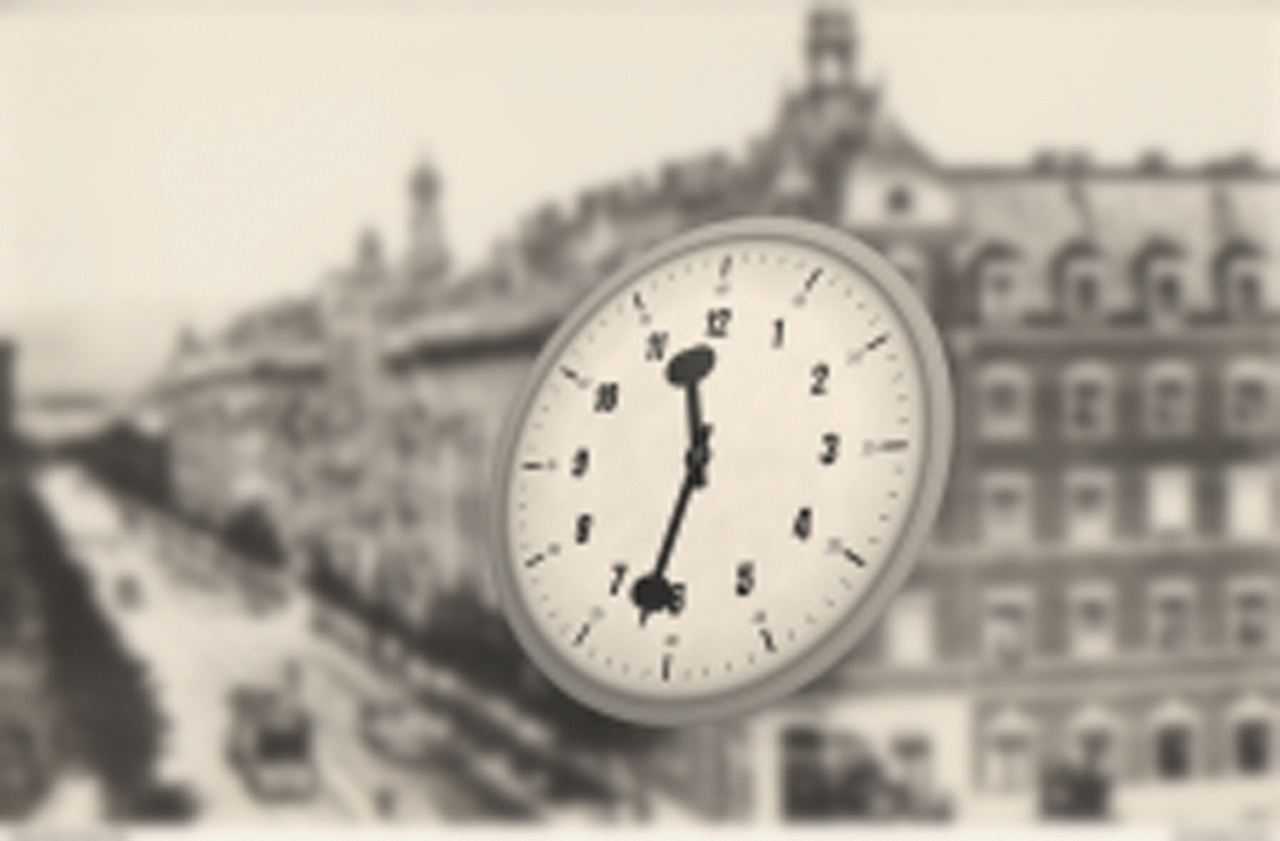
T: 11:32
